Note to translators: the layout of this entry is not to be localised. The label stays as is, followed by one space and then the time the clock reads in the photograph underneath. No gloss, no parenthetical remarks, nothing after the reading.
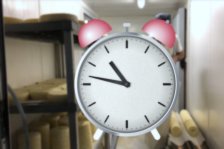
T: 10:47
